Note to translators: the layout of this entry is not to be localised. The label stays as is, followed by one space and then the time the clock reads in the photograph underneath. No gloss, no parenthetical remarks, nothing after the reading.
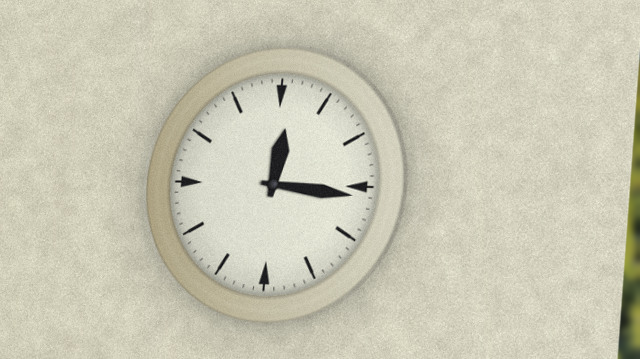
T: 12:16
